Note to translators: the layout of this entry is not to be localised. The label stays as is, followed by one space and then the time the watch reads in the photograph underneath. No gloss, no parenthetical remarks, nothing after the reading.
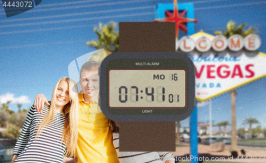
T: 7:41:01
